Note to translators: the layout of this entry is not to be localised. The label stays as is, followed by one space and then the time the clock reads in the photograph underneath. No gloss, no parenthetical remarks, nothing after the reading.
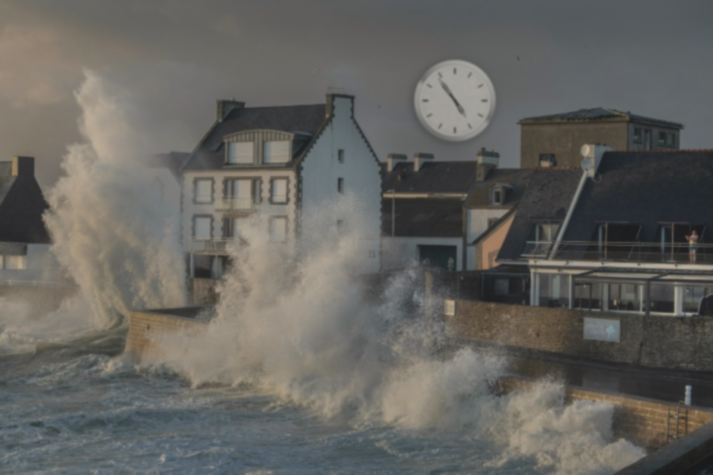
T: 4:54
